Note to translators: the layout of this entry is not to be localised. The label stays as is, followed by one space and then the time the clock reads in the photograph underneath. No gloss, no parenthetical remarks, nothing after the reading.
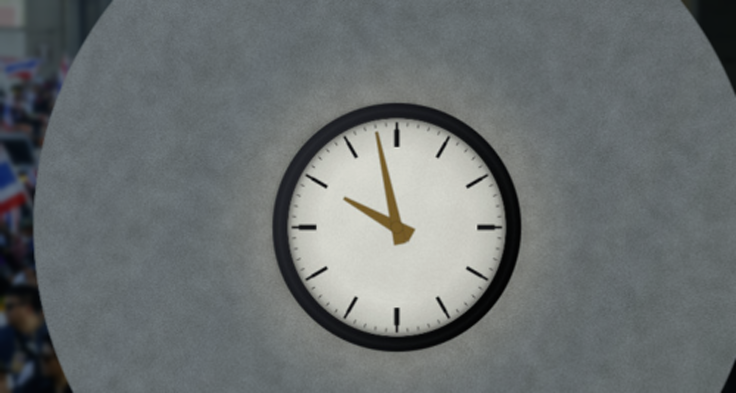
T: 9:58
